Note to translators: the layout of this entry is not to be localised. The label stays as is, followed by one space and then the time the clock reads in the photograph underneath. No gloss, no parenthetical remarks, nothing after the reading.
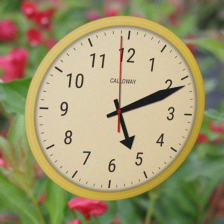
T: 5:10:59
